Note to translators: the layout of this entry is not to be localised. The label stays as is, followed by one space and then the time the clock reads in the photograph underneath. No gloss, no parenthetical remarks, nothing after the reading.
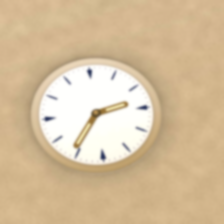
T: 2:36
